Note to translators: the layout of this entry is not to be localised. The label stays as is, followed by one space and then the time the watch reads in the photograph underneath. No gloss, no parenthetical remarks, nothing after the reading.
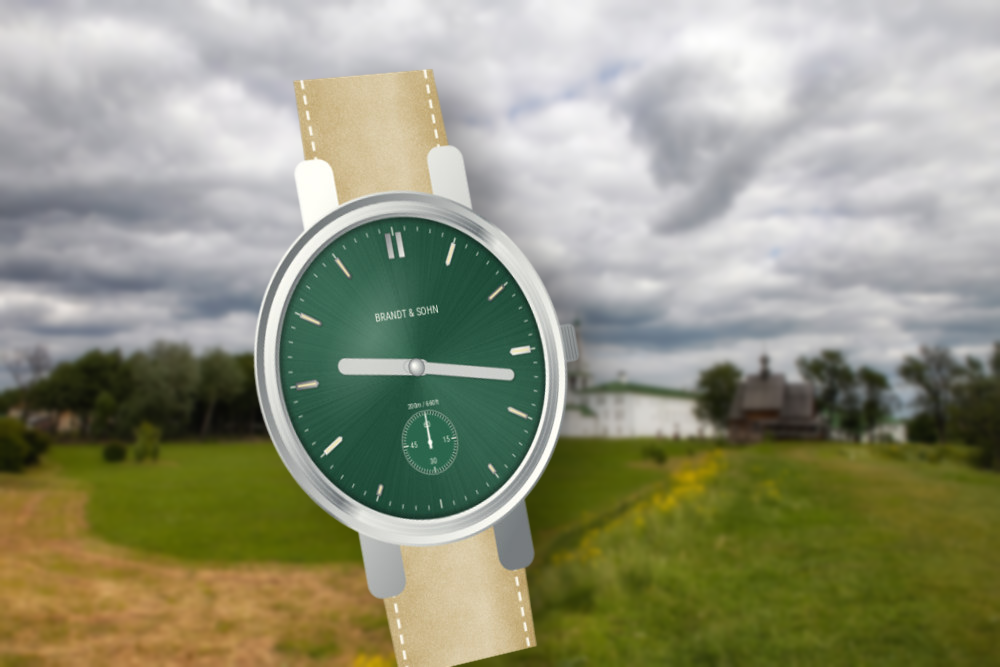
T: 9:17
